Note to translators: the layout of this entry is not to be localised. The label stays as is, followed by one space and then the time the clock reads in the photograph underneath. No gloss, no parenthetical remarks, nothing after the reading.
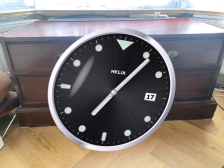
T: 7:06
